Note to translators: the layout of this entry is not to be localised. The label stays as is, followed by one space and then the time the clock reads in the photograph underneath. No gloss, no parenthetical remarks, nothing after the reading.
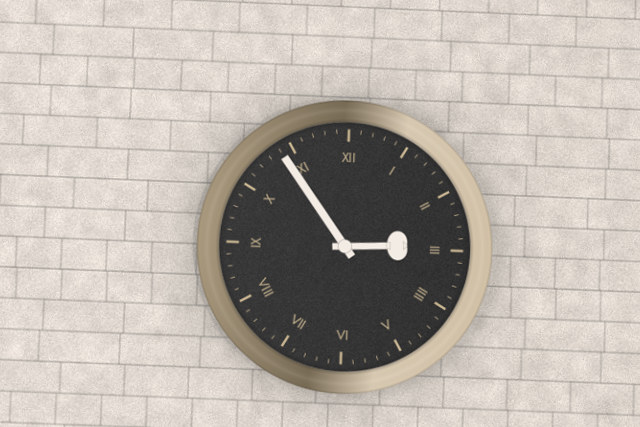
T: 2:54
